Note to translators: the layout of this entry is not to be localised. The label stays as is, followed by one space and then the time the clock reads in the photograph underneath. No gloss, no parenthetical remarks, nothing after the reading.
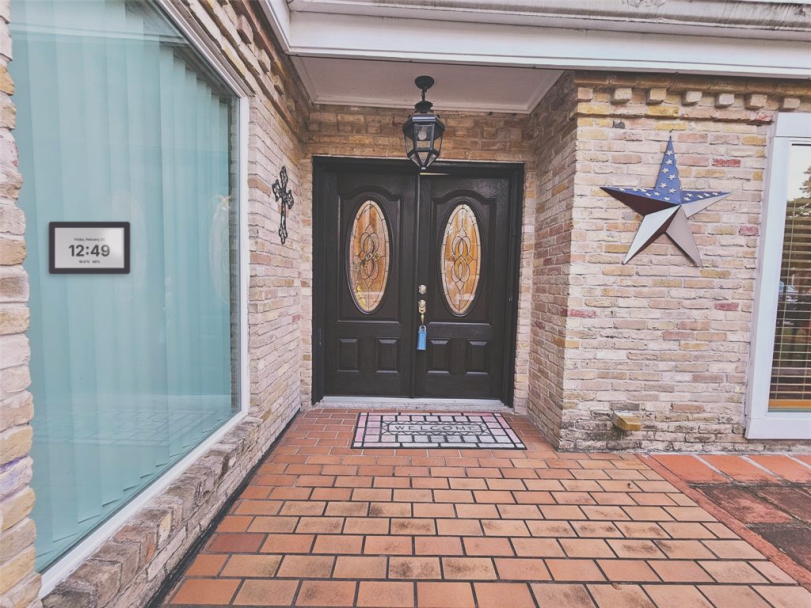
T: 12:49
